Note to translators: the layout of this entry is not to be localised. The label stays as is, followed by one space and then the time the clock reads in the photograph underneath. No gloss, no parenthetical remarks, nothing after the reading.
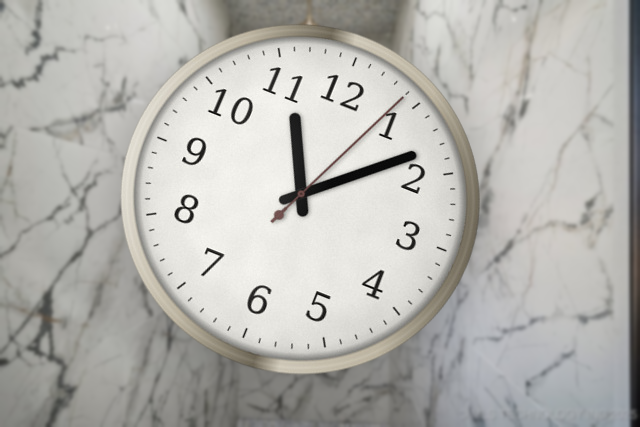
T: 11:08:04
